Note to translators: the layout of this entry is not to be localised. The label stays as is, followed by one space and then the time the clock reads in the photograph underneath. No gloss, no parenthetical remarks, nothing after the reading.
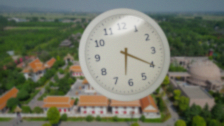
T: 6:20
